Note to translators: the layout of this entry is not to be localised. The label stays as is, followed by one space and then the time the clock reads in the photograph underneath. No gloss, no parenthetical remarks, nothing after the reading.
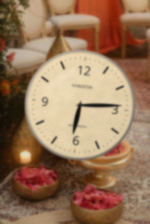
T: 6:14
